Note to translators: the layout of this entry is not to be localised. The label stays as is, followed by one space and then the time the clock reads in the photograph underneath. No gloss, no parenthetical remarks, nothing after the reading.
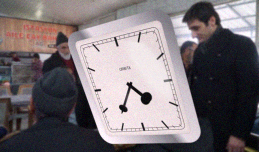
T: 4:36
